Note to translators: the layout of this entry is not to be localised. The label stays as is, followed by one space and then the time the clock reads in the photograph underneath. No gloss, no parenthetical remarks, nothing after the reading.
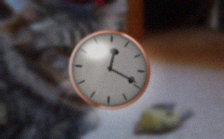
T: 12:19
